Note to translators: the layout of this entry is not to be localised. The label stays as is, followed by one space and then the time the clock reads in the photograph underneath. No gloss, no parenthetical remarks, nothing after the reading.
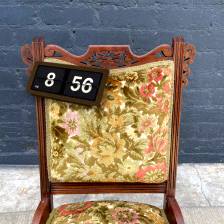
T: 8:56
